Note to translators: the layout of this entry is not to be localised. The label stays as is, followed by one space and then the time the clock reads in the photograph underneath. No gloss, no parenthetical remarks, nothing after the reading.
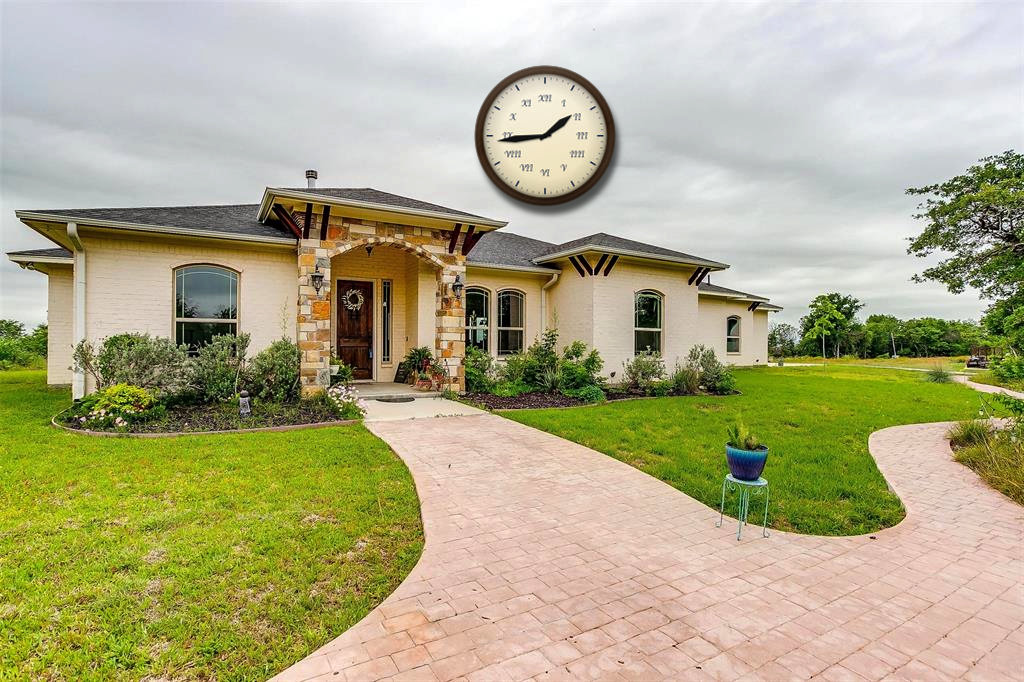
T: 1:44
